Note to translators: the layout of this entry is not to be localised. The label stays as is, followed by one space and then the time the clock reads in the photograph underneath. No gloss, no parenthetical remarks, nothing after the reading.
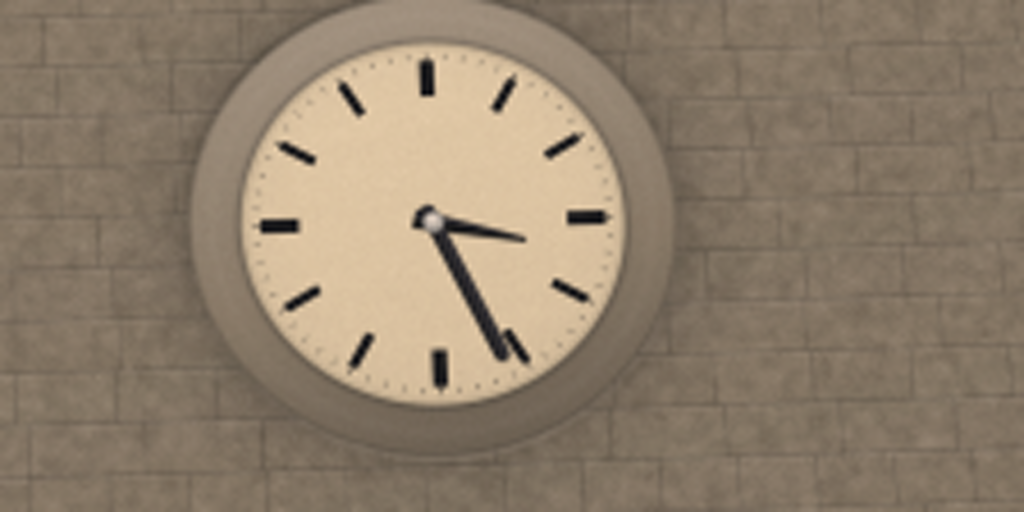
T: 3:26
